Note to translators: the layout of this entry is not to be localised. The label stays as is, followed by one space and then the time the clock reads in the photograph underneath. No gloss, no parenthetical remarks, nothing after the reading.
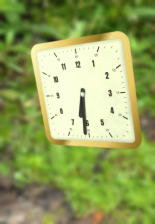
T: 6:31
